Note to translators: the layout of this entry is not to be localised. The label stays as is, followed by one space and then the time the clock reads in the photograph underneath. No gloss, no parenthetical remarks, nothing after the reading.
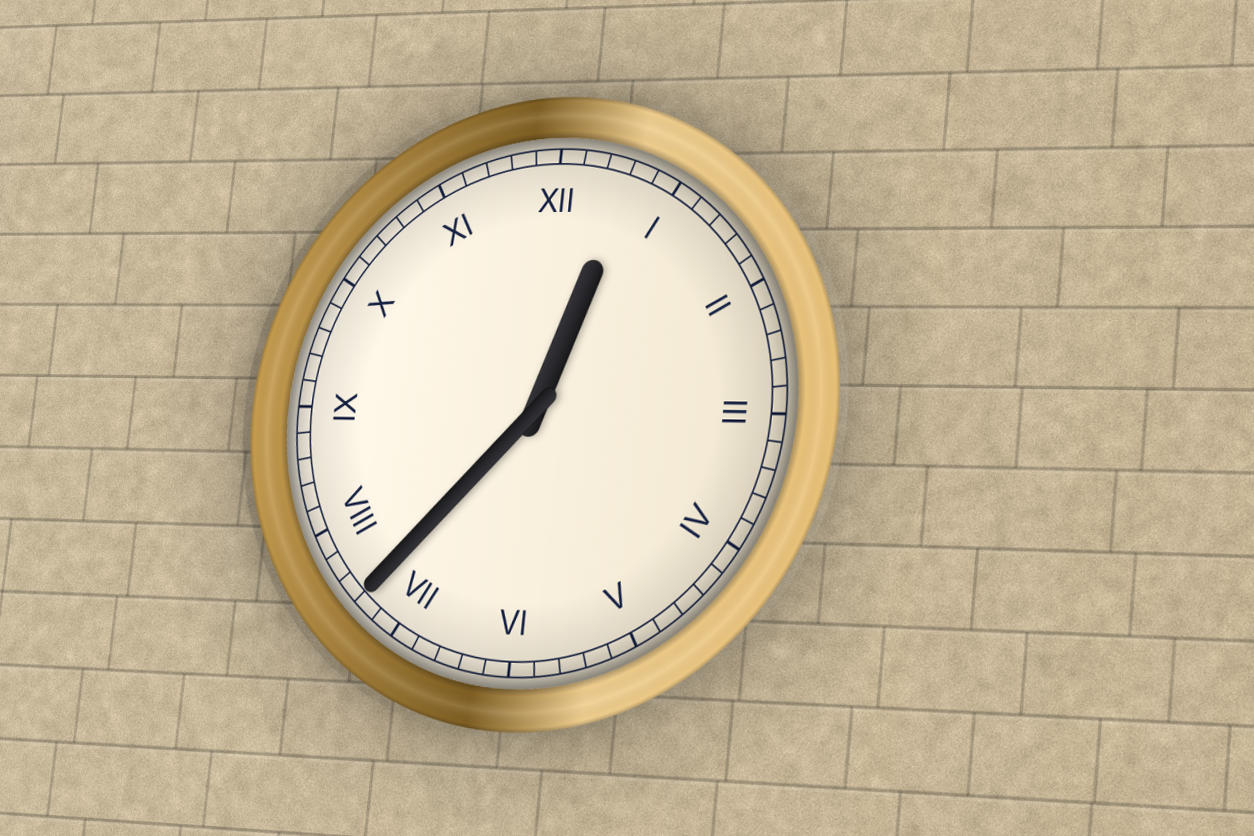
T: 12:37
